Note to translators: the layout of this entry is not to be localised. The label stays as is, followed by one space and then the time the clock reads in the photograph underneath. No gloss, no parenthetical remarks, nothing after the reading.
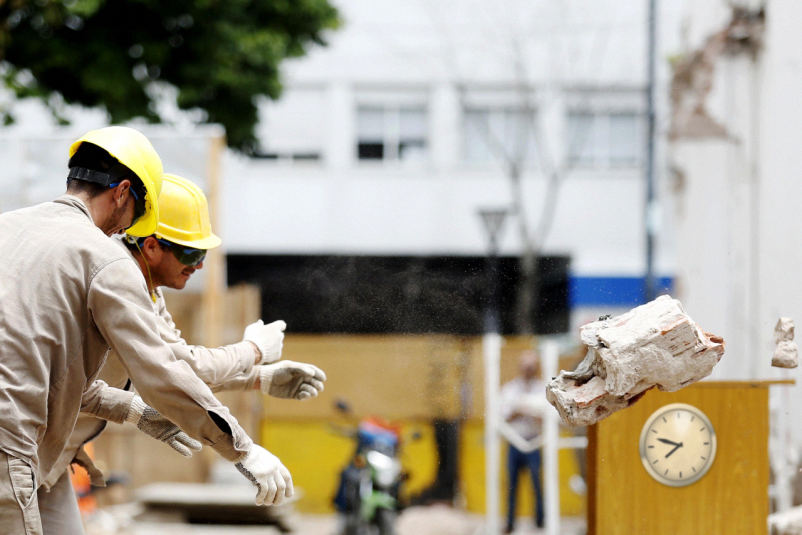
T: 7:48
